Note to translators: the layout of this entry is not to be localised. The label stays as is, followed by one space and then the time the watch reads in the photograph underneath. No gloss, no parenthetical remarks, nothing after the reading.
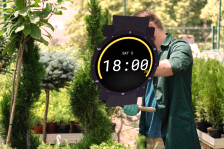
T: 18:00
